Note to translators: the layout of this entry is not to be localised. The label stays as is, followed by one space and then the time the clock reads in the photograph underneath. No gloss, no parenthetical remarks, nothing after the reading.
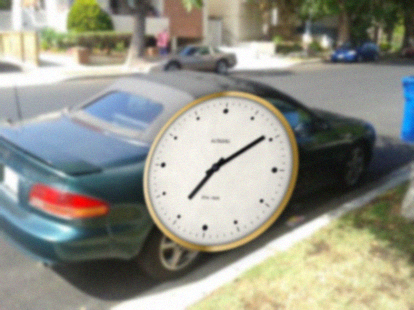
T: 7:09
